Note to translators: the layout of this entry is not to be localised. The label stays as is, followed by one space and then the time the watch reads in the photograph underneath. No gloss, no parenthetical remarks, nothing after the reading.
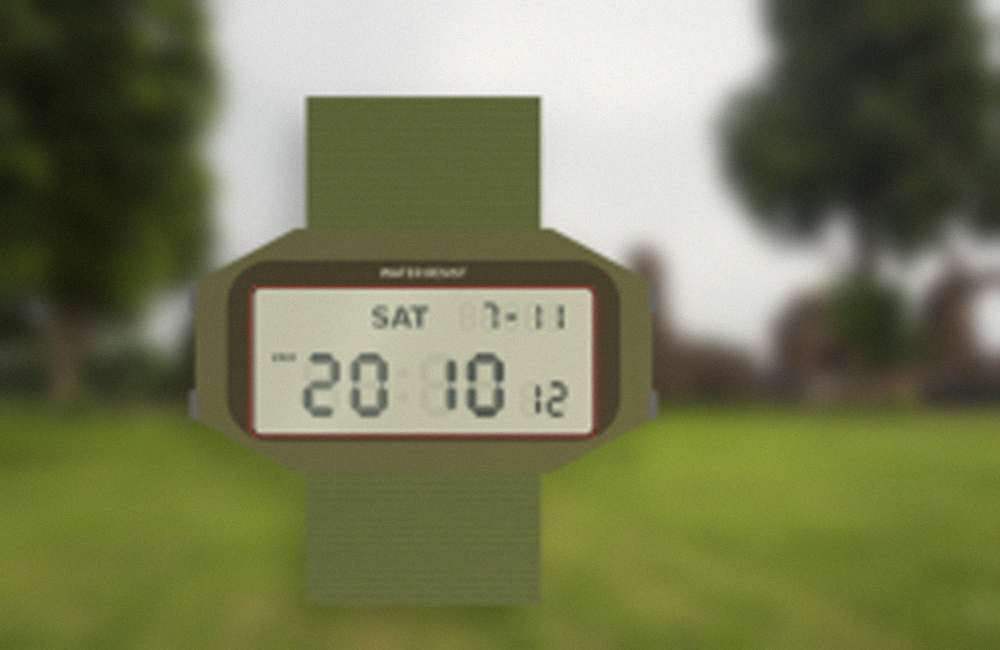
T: 20:10:12
